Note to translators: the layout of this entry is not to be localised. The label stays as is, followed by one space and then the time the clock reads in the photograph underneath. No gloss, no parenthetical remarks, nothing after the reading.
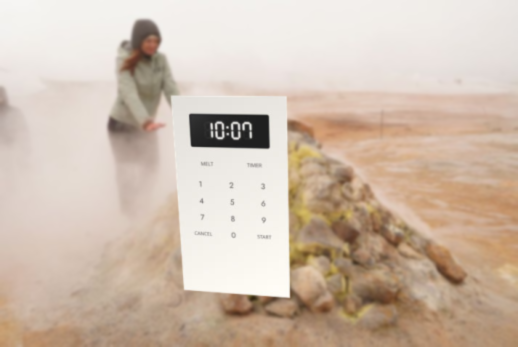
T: 10:07
